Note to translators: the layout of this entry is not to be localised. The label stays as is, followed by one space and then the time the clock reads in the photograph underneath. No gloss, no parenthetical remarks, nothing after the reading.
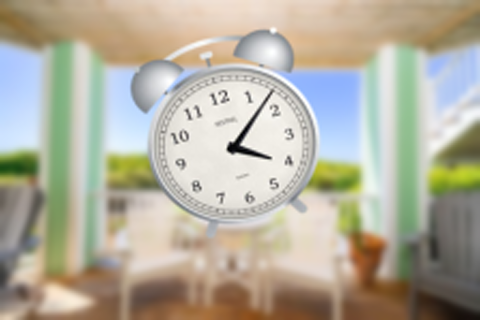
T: 4:08
